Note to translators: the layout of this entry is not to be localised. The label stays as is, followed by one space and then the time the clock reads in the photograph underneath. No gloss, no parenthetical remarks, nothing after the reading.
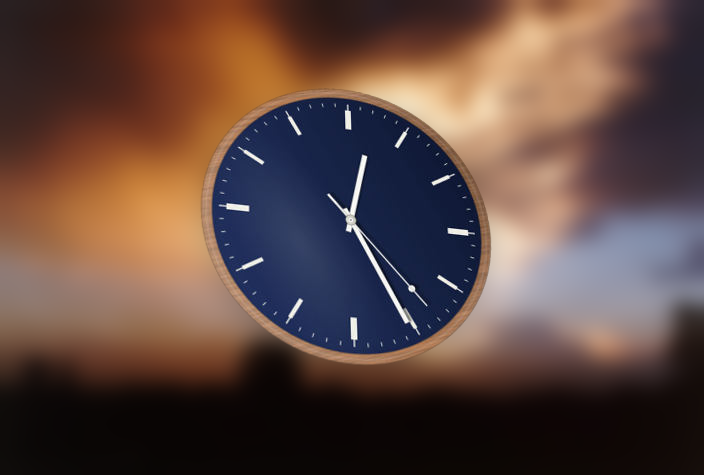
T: 12:25:23
